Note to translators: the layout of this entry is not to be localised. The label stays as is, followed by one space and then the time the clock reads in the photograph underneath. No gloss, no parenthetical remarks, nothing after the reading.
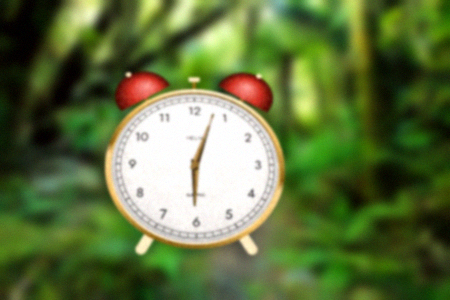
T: 6:03
